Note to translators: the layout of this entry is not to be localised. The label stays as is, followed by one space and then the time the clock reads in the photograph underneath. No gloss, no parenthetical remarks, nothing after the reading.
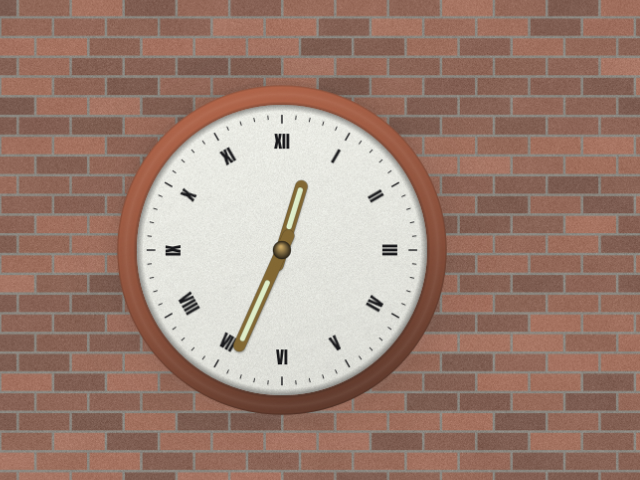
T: 12:34
